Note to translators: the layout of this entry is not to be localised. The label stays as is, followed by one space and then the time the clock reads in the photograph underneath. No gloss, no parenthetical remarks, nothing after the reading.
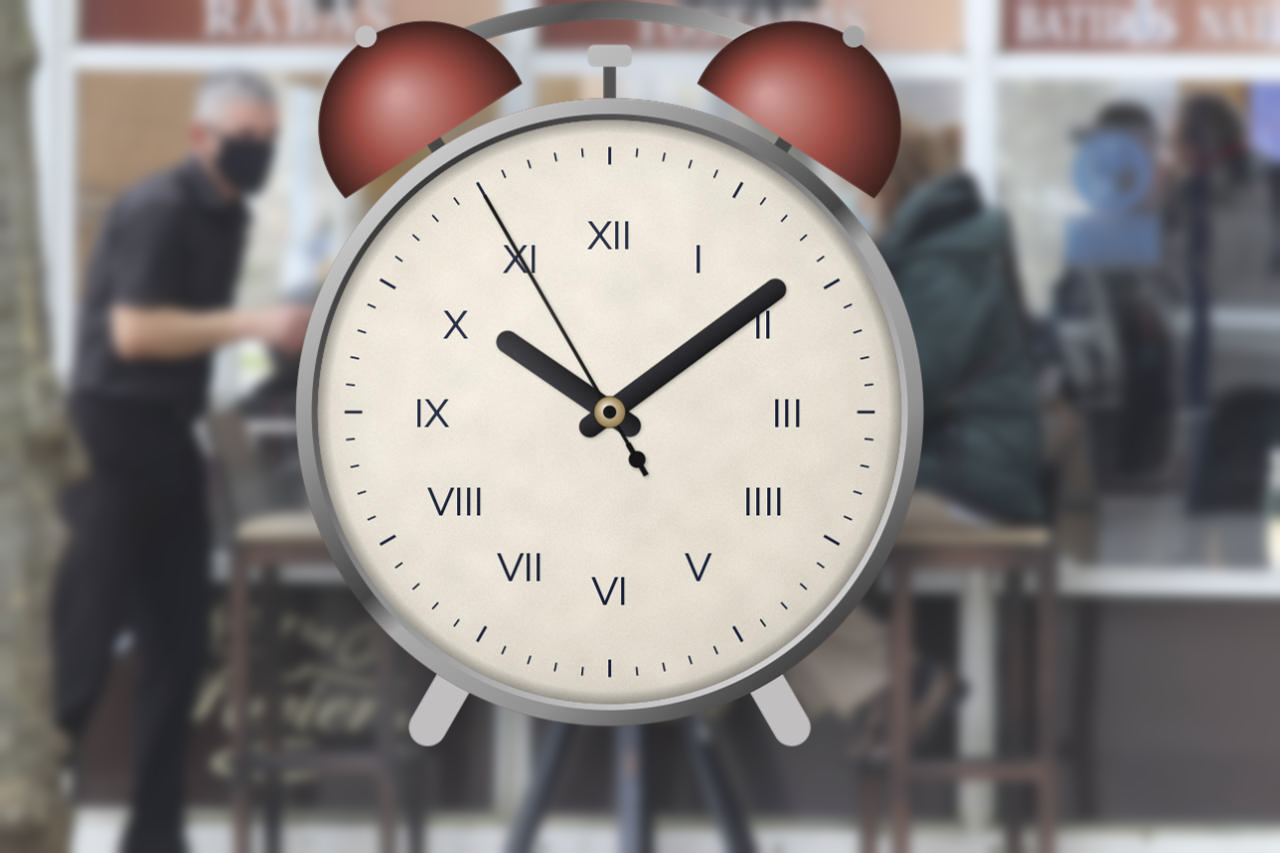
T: 10:08:55
